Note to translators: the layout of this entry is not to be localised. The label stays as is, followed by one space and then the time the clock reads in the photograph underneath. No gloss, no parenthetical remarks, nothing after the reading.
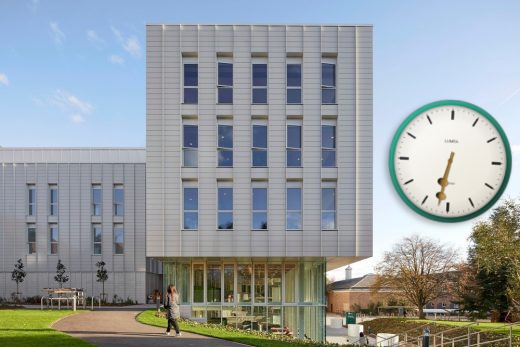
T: 6:32
